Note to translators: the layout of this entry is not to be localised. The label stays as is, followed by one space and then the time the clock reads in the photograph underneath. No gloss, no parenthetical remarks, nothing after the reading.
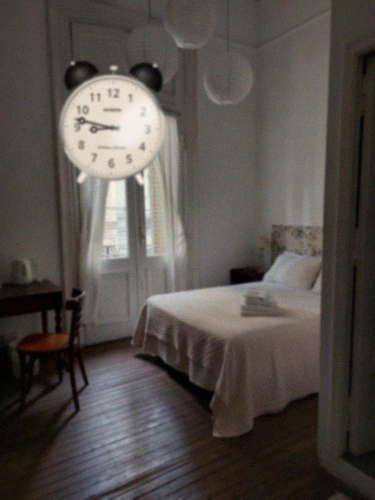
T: 8:47
